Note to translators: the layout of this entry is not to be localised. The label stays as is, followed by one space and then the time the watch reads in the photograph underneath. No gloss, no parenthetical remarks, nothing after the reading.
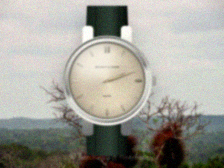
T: 2:12
